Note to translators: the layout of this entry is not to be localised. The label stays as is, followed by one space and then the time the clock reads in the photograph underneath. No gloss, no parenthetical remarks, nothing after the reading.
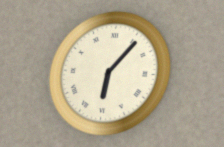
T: 6:06
